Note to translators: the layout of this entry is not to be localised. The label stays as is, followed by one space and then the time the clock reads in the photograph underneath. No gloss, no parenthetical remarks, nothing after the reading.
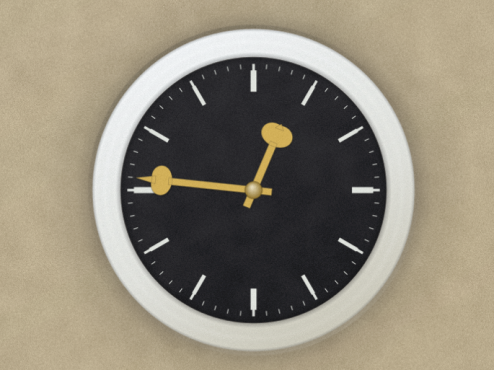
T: 12:46
